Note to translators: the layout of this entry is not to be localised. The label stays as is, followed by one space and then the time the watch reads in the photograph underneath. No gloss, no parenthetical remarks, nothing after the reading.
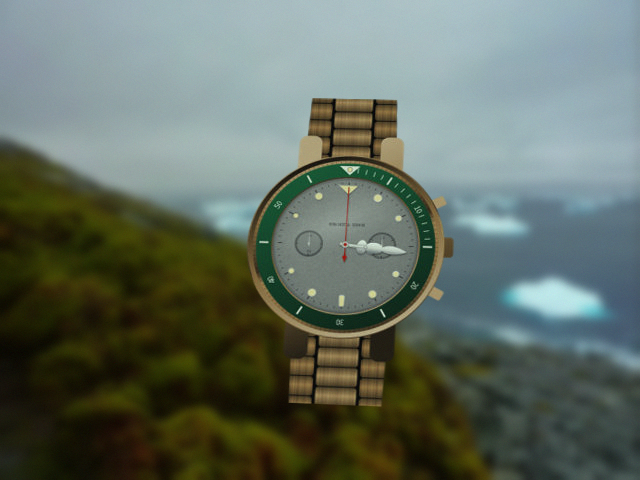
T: 3:16
